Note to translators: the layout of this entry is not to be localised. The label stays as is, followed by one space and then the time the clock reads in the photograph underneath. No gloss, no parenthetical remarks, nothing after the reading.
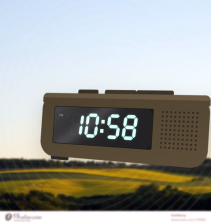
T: 10:58
